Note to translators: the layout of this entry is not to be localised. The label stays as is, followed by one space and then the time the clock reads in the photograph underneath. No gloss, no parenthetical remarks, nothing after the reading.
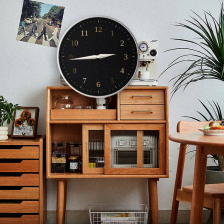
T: 2:44
